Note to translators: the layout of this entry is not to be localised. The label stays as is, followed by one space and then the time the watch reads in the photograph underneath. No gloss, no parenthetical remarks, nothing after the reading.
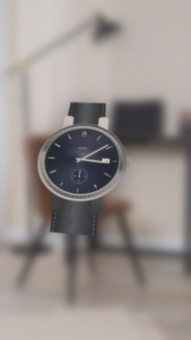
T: 3:09
